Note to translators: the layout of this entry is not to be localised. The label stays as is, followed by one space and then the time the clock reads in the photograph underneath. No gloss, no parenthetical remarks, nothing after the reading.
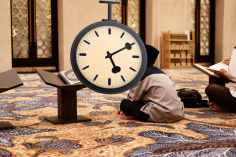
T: 5:10
